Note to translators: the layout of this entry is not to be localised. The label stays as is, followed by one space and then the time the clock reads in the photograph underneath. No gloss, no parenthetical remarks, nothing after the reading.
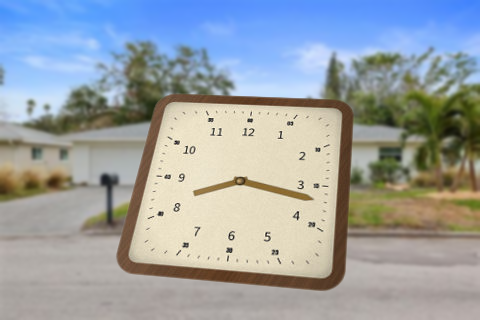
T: 8:17
